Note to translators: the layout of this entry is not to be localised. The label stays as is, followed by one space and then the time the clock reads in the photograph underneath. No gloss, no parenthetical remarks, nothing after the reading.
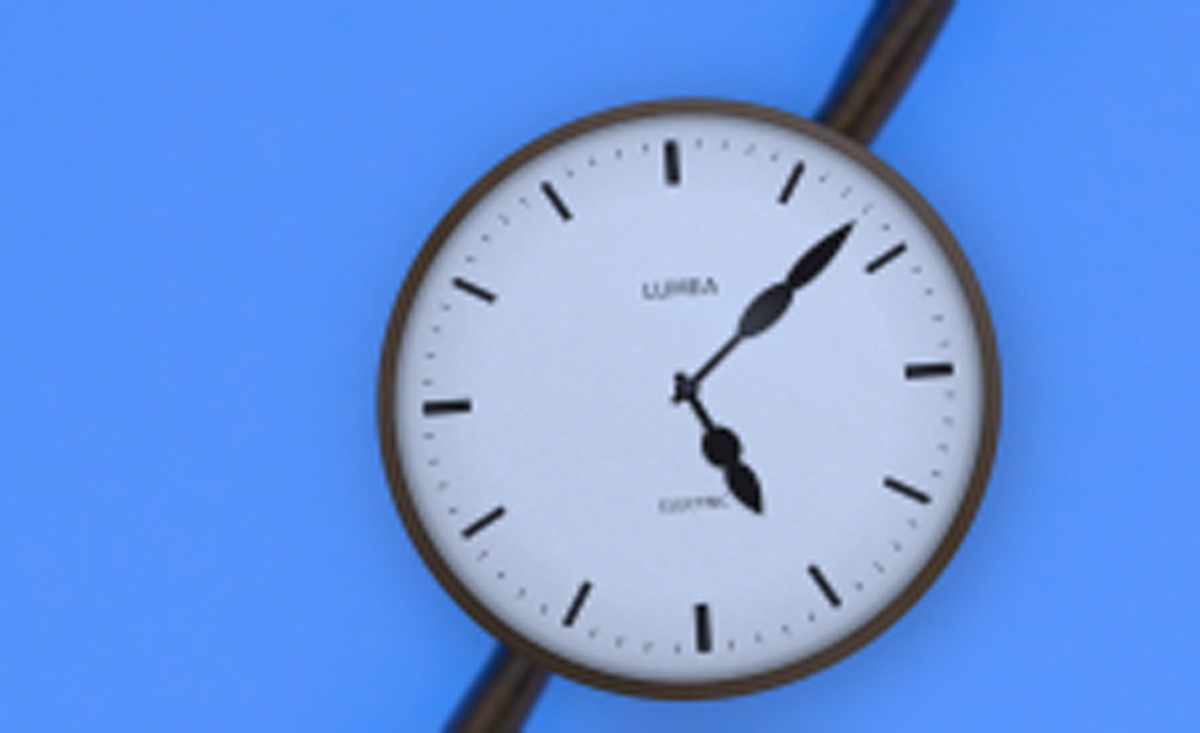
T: 5:08
